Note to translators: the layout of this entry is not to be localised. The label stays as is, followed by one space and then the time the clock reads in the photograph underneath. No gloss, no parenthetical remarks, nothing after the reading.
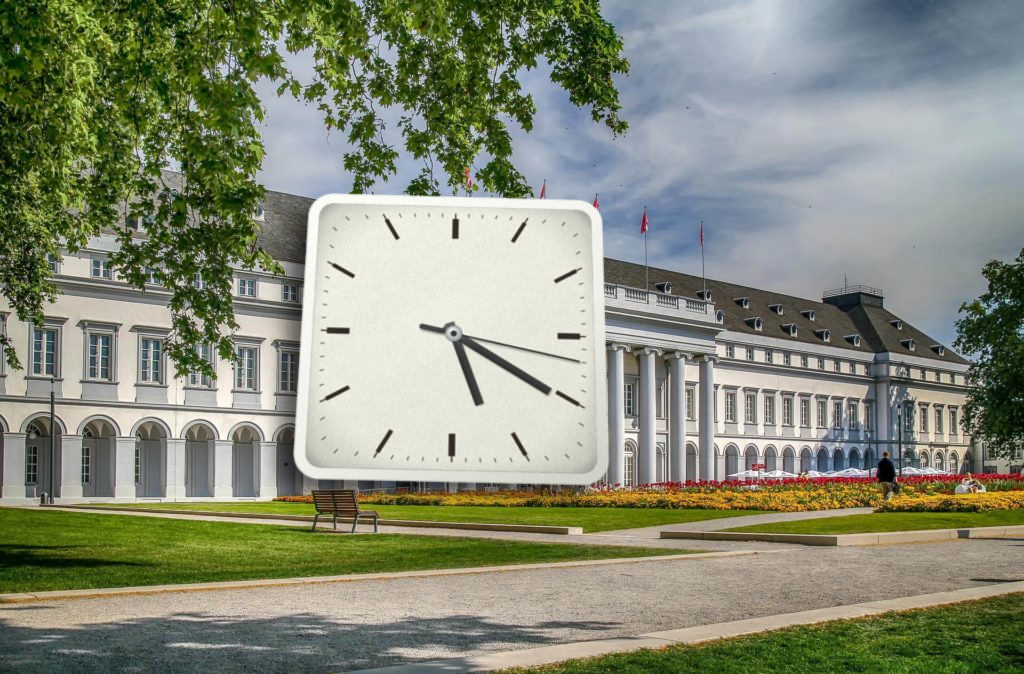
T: 5:20:17
